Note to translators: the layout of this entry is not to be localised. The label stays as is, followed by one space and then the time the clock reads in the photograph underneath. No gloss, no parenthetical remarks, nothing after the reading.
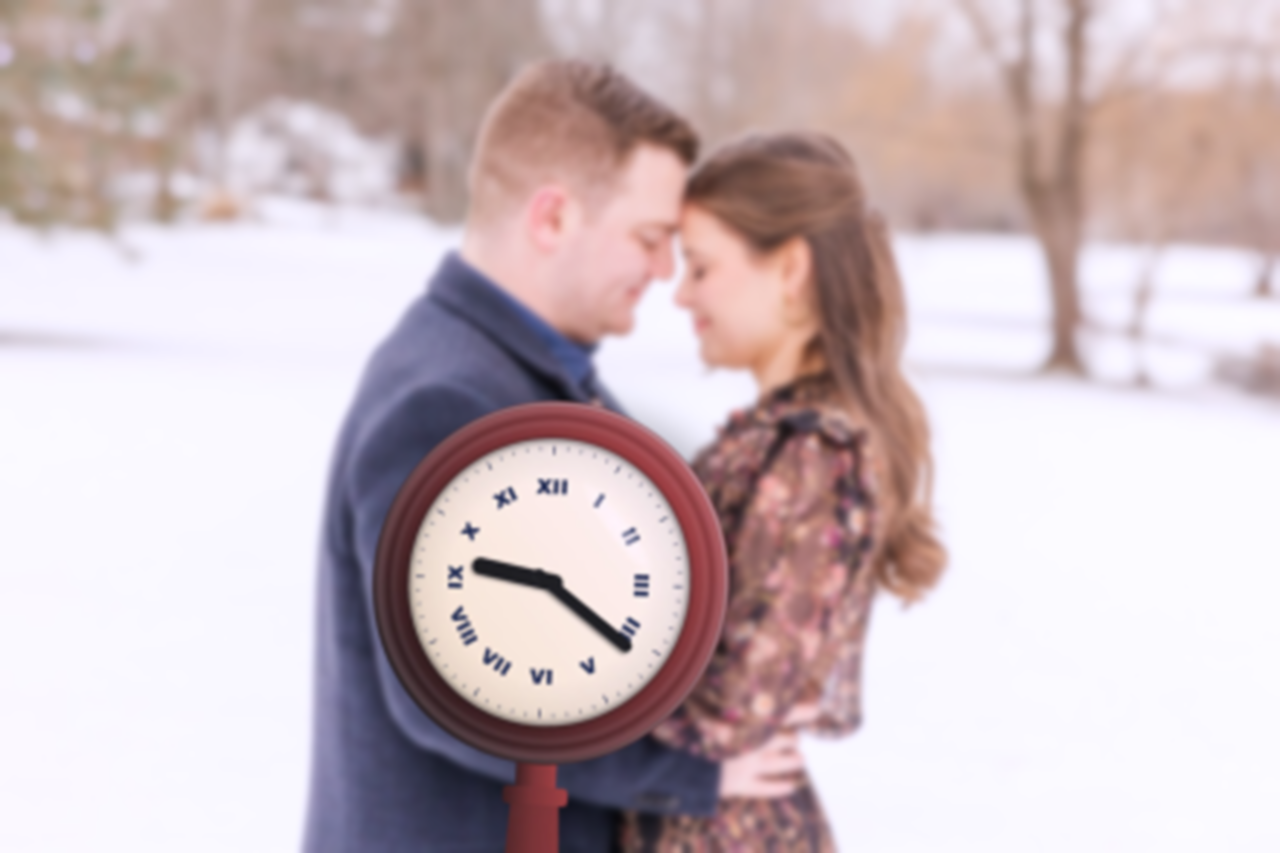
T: 9:21
